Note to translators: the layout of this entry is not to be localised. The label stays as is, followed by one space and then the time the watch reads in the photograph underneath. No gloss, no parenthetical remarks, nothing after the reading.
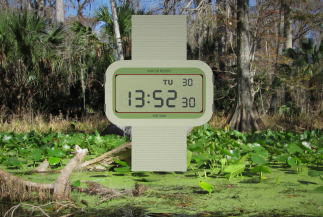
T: 13:52:30
